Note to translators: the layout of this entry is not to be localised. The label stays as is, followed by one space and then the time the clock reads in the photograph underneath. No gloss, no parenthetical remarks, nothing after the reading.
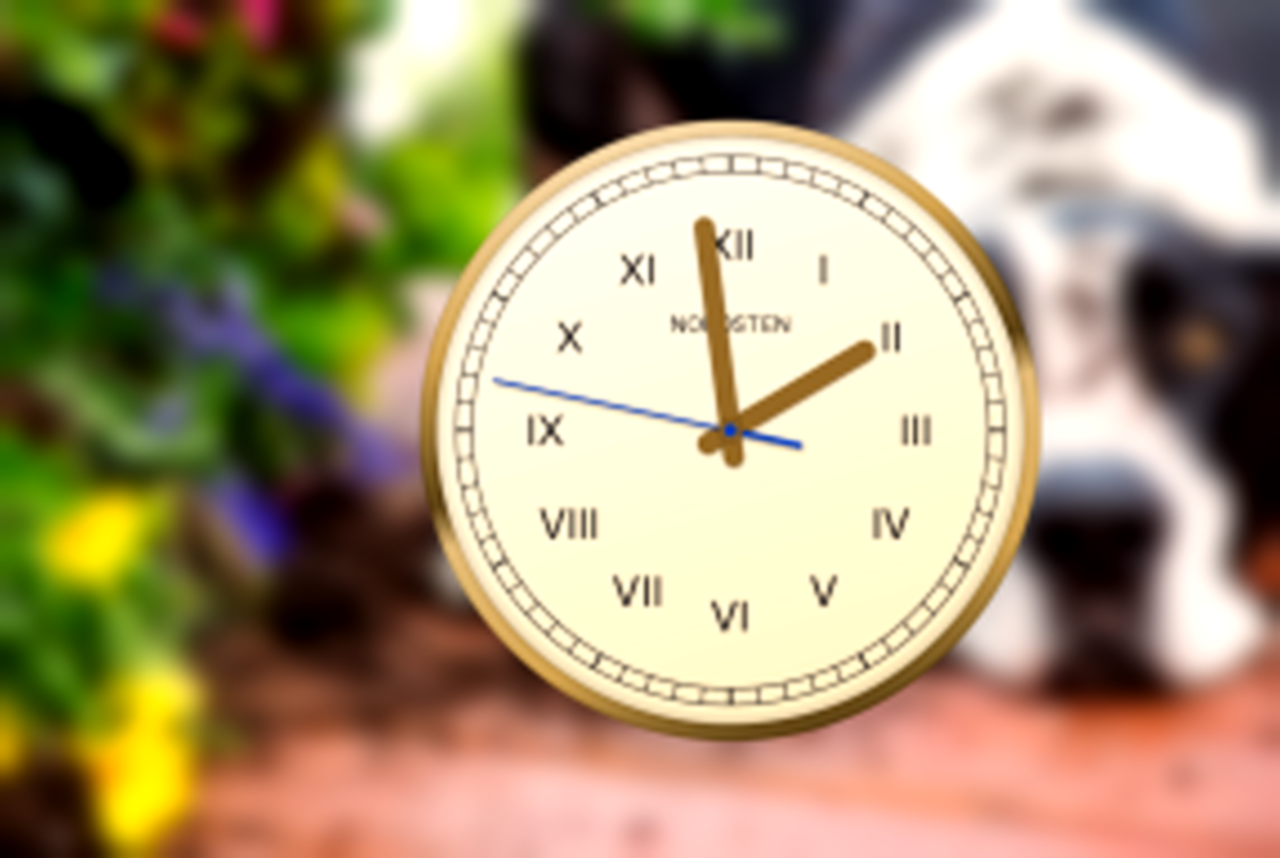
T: 1:58:47
